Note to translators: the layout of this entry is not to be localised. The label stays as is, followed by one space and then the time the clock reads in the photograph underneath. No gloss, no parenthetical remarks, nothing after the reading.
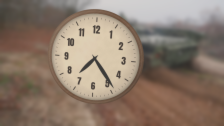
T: 7:24
